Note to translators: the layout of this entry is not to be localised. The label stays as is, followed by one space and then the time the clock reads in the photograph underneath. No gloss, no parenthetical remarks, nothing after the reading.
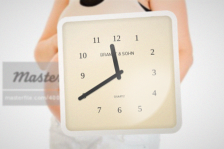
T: 11:40
